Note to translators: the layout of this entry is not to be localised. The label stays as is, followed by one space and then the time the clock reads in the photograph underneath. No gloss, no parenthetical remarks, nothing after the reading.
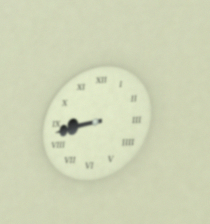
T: 8:43
